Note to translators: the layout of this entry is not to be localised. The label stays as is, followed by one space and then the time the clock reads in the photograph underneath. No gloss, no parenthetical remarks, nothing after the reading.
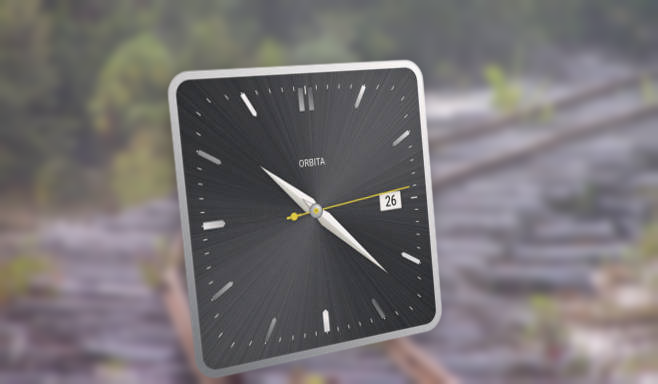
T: 10:22:14
